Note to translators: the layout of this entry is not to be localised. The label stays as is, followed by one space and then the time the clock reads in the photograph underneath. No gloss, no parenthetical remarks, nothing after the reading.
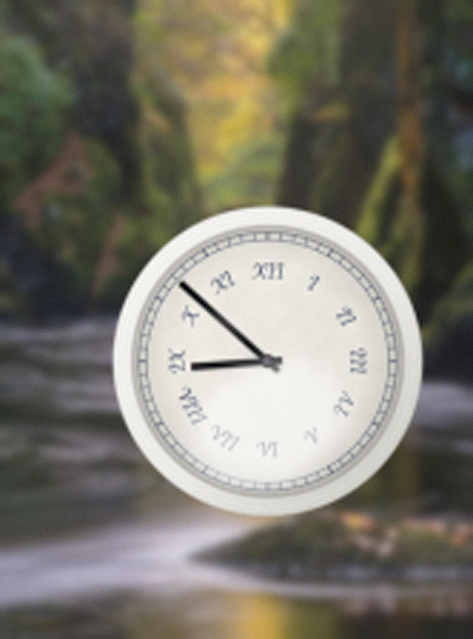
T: 8:52
